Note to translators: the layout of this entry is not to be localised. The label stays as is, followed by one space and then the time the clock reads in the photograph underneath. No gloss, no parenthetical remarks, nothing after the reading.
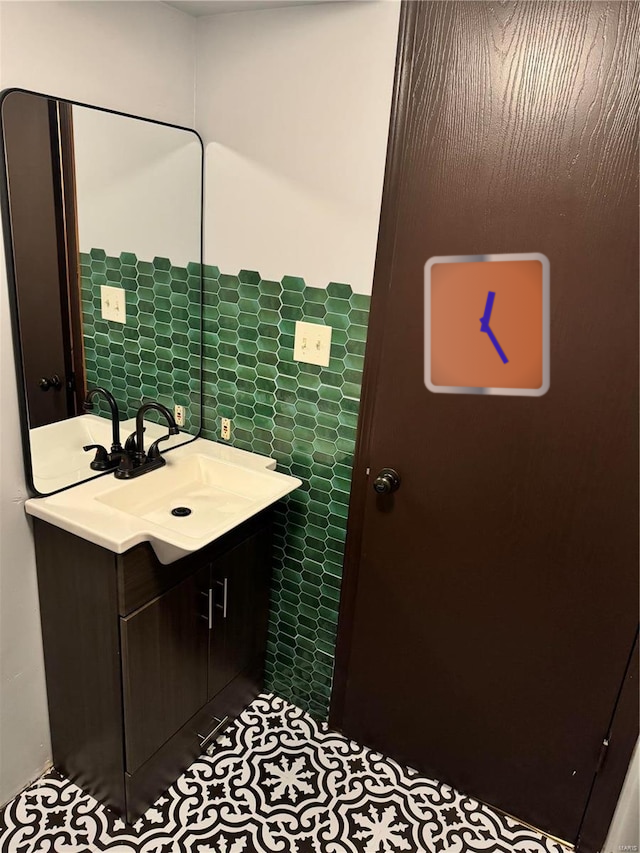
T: 12:25
